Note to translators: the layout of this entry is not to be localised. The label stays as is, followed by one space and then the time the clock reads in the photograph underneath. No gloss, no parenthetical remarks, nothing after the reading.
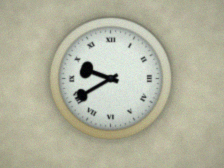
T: 9:40
